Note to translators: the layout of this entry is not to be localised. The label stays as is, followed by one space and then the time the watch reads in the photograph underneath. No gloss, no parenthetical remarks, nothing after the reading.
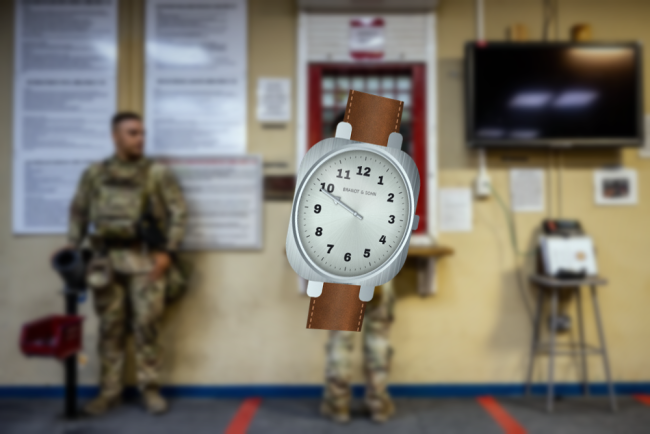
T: 9:49
